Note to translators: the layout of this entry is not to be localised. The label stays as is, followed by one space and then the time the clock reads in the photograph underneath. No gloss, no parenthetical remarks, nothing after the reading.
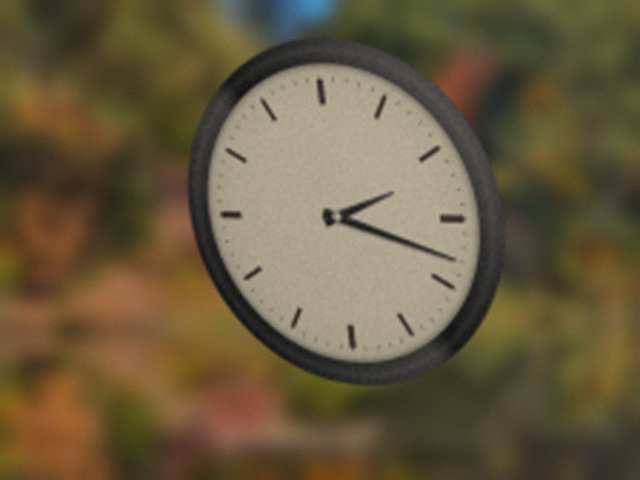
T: 2:18
